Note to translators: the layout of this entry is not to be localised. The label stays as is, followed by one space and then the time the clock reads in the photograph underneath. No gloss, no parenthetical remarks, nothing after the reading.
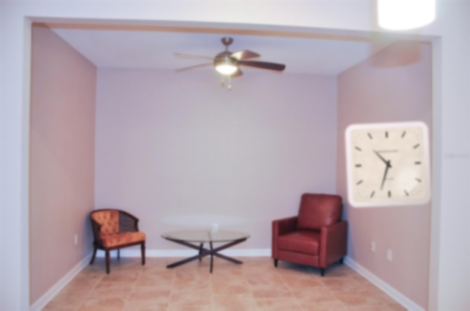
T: 10:33
